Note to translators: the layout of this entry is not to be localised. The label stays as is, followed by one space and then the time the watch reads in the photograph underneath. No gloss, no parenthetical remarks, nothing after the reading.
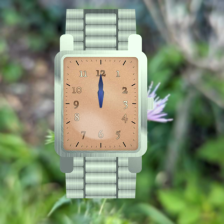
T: 12:00
